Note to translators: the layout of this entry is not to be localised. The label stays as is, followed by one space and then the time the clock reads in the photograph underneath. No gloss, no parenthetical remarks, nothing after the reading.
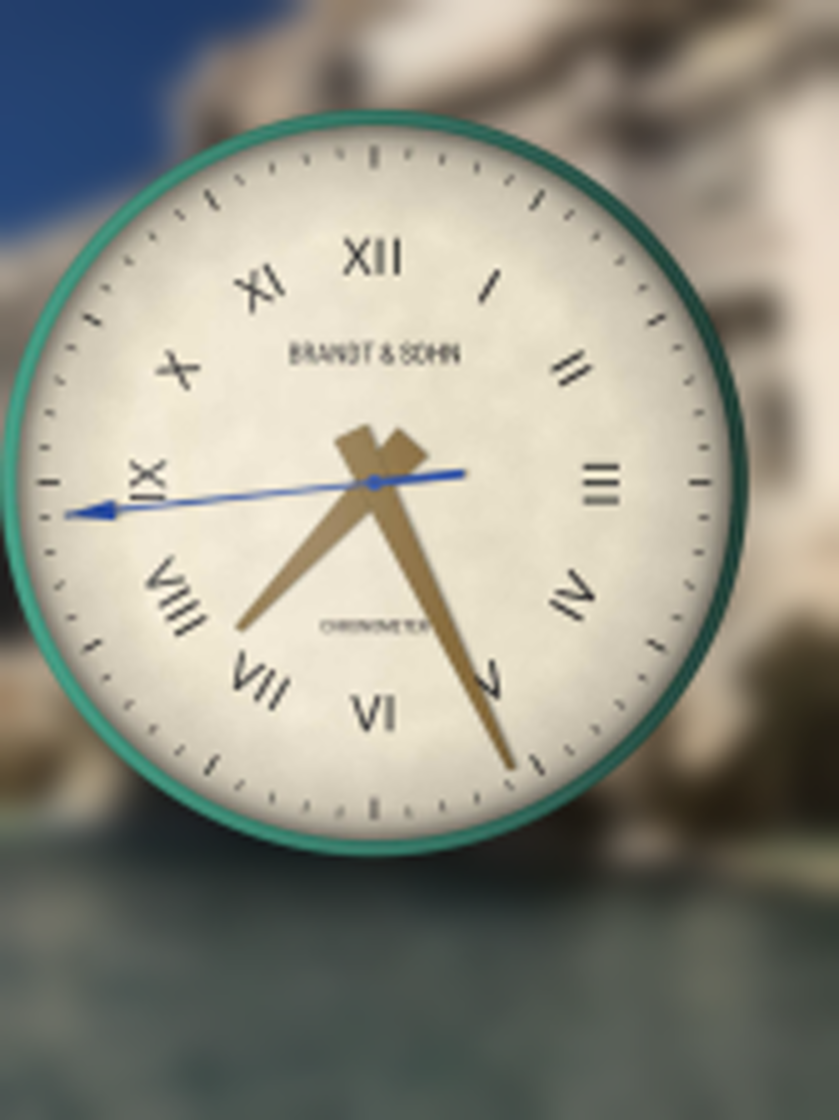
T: 7:25:44
